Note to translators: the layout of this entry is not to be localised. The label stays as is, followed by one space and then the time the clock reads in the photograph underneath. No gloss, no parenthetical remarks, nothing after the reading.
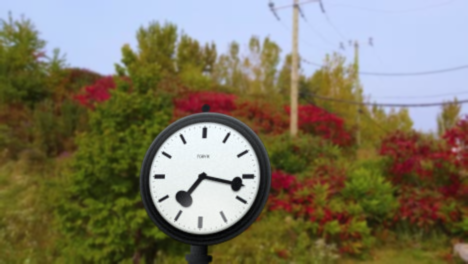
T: 7:17
